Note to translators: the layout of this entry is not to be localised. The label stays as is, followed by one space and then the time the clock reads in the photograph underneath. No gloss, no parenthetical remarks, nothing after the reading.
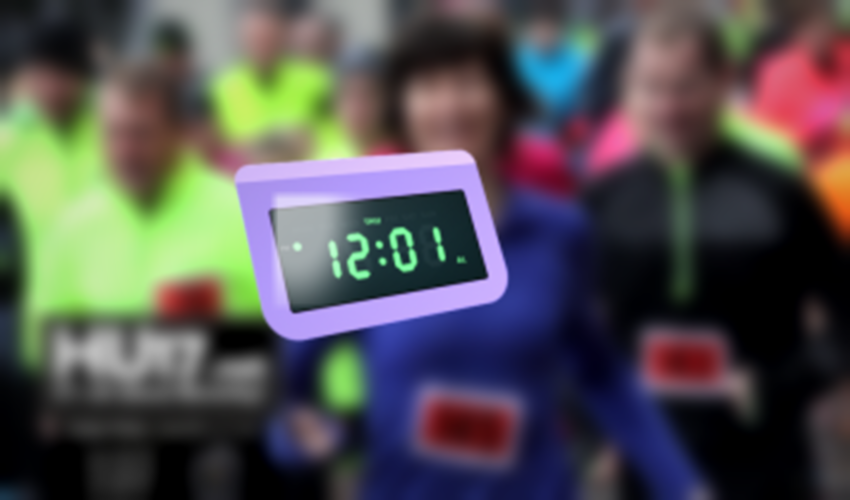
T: 12:01
